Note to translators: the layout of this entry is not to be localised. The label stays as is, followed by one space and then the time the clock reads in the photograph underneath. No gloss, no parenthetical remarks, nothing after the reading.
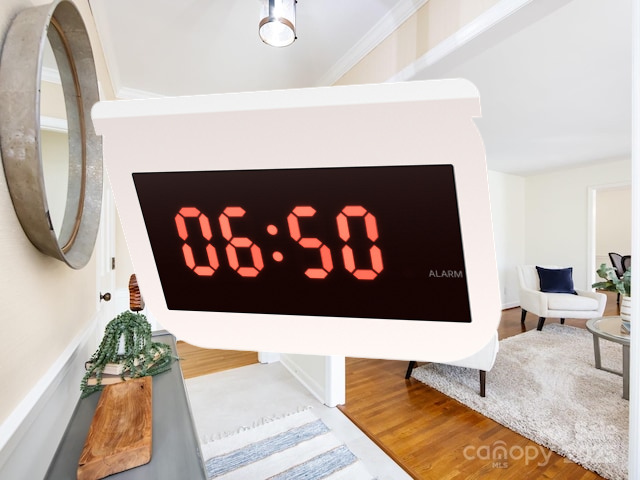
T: 6:50
